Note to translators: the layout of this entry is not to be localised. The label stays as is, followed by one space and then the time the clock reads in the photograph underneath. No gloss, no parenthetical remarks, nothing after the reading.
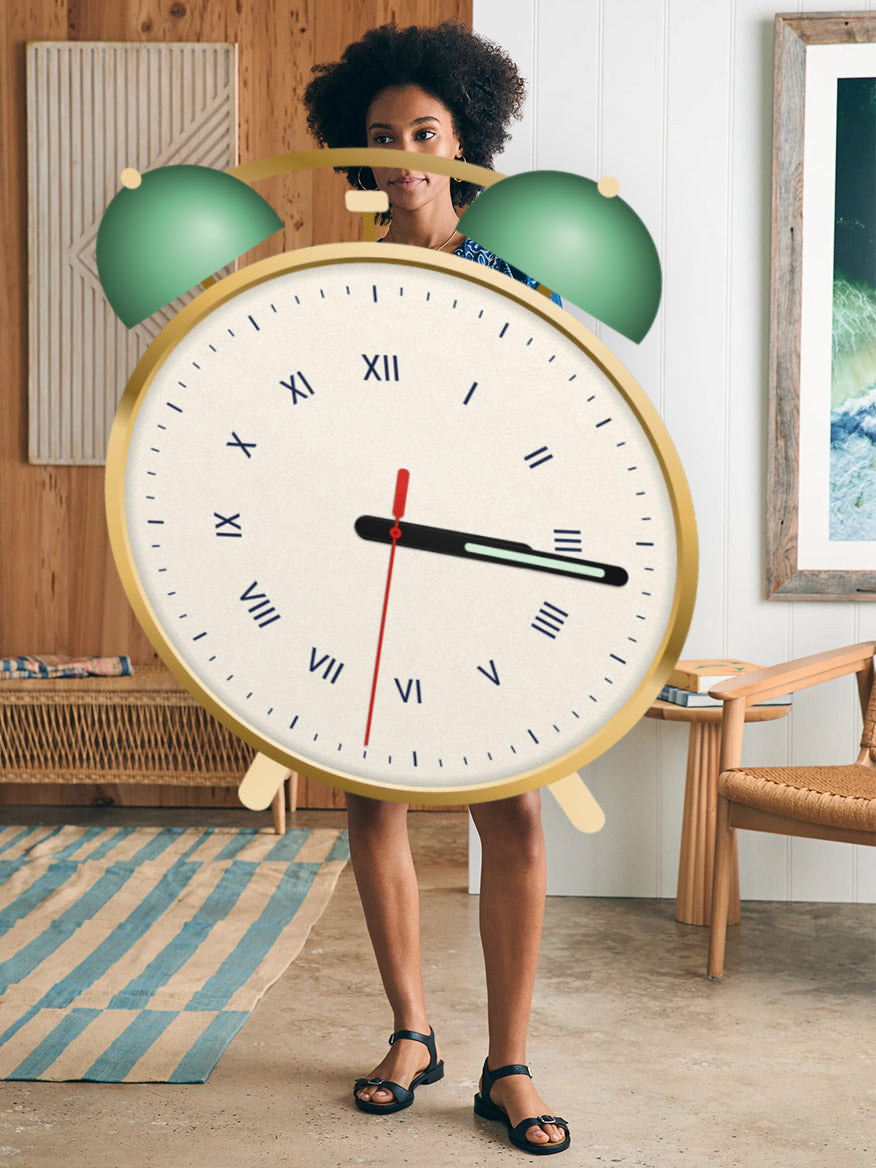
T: 3:16:32
